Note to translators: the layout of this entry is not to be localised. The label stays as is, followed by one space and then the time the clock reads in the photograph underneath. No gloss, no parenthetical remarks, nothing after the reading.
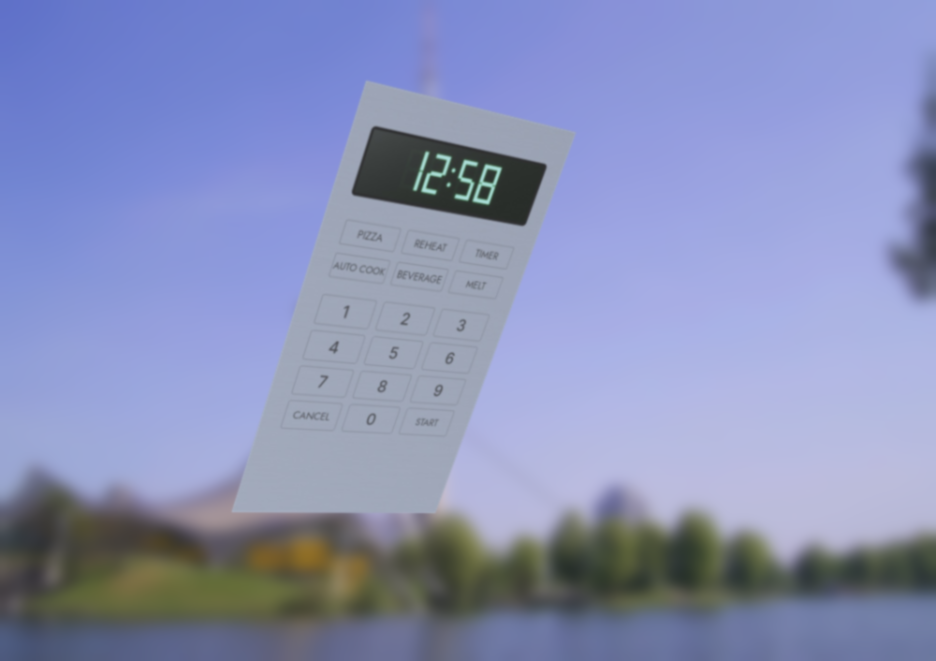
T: 12:58
